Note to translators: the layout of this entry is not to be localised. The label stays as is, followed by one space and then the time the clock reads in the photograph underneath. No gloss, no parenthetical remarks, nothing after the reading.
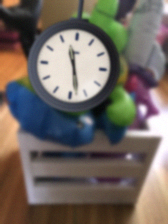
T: 11:28
